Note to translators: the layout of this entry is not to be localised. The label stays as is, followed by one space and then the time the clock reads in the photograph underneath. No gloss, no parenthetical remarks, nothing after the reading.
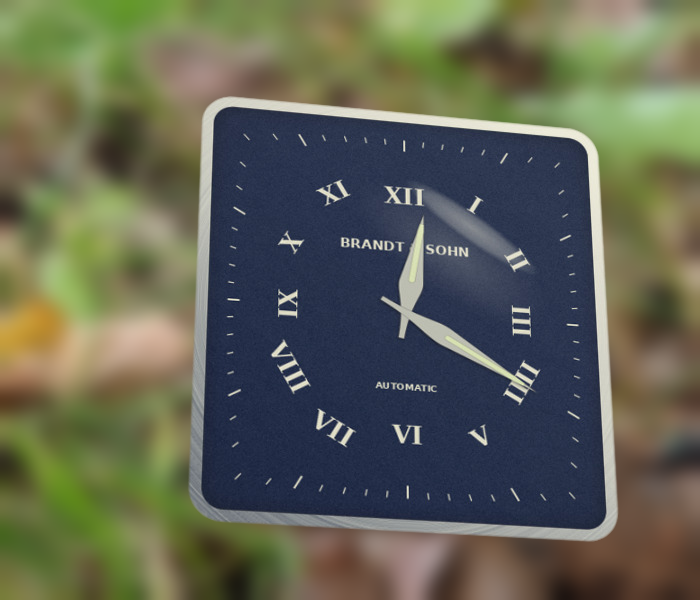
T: 12:20
